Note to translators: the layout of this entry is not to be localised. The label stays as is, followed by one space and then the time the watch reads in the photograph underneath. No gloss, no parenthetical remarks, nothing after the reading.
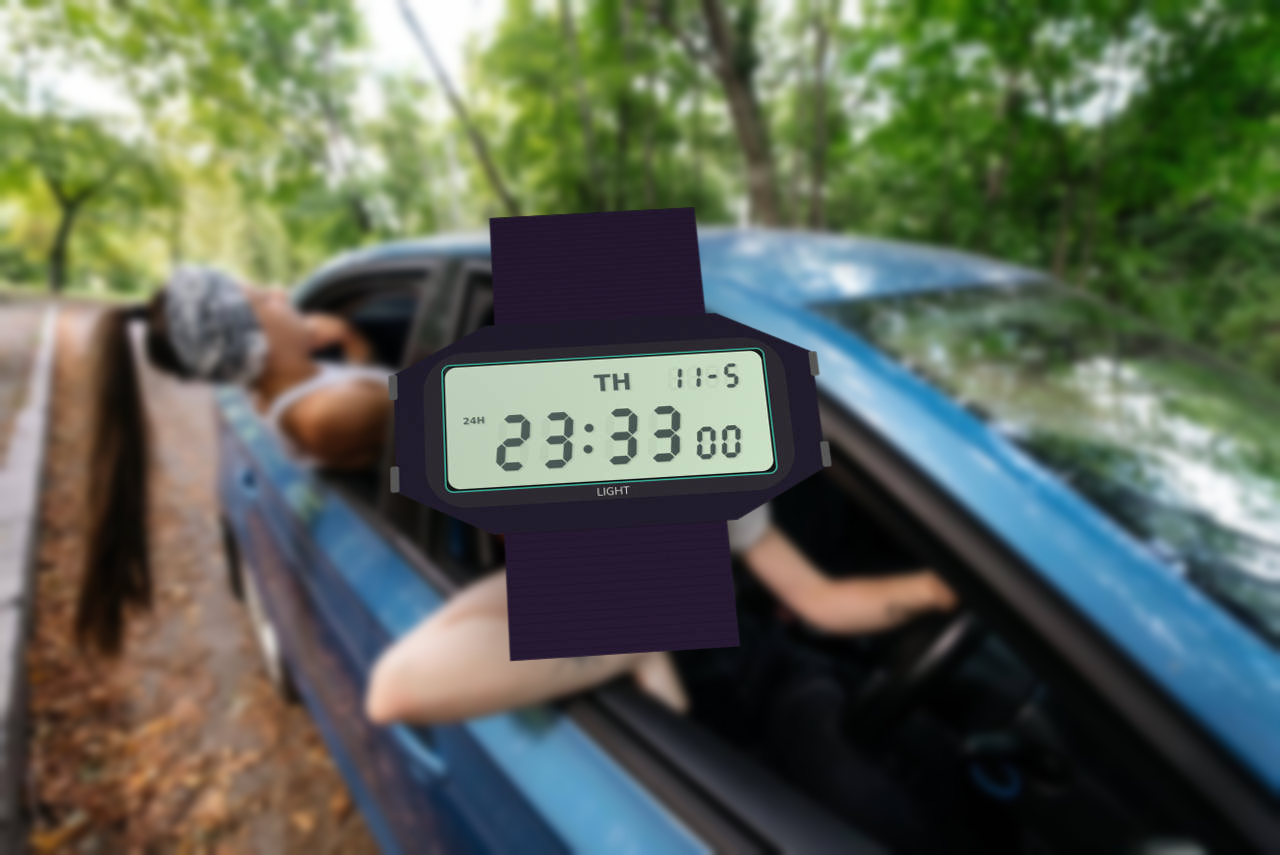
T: 23:33:00
